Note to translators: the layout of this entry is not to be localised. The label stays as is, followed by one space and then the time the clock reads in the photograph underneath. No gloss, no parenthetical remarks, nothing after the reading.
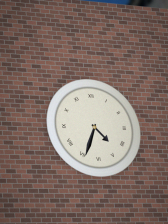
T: 4:34
